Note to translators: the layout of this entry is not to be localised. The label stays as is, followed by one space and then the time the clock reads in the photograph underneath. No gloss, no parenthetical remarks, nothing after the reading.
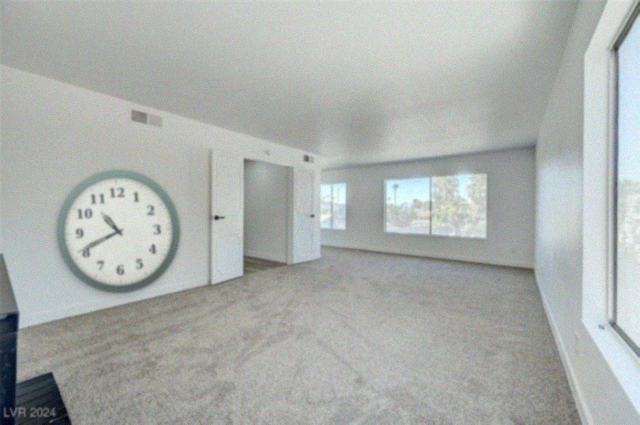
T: 10:41
